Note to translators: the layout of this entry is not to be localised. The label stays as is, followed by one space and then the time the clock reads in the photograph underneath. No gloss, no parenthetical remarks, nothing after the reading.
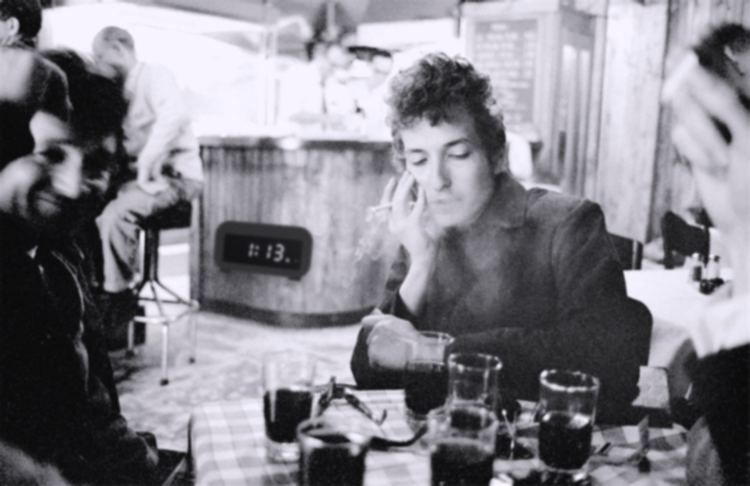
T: 1:13
